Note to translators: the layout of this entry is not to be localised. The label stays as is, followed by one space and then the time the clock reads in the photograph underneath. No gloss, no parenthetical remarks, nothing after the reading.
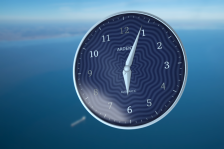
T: 6:04
